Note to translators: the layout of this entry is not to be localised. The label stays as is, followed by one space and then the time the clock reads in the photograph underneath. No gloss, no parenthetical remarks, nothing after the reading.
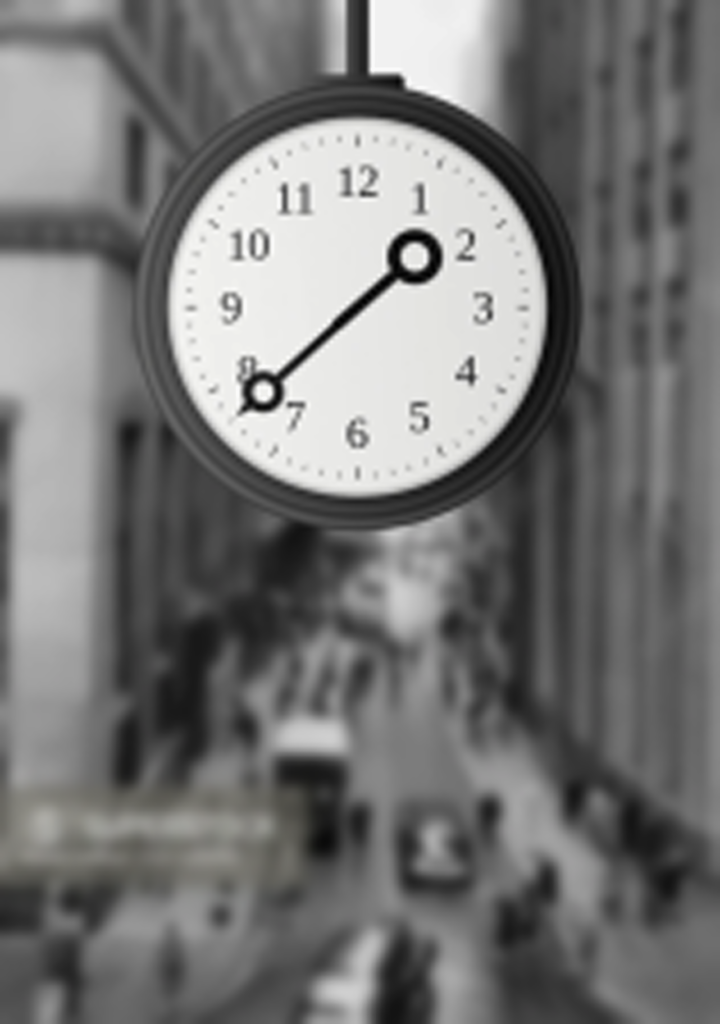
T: 1:38
